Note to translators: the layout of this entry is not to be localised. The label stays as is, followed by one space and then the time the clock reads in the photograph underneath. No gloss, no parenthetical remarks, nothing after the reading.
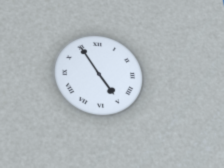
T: 4:55
